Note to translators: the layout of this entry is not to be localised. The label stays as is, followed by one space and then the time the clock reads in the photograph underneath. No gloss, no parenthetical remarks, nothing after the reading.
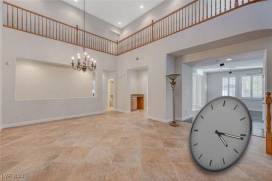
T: 4:16
